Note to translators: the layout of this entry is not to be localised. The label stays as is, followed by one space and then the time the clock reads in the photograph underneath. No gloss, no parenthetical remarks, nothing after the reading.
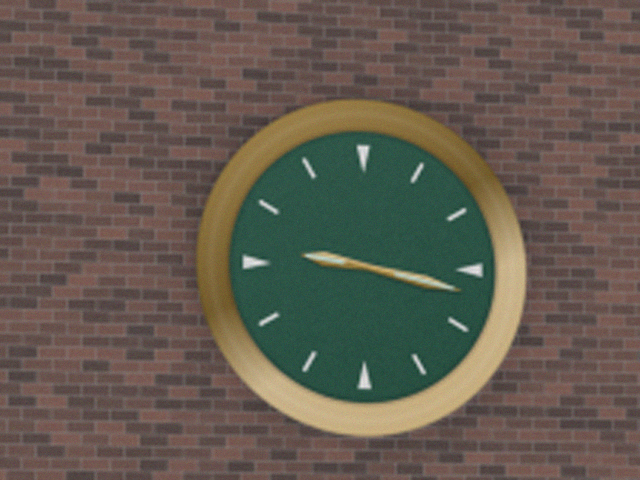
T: 9:17
